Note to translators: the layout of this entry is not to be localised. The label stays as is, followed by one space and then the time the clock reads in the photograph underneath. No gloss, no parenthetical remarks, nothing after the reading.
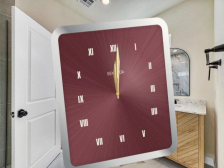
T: 12:01
